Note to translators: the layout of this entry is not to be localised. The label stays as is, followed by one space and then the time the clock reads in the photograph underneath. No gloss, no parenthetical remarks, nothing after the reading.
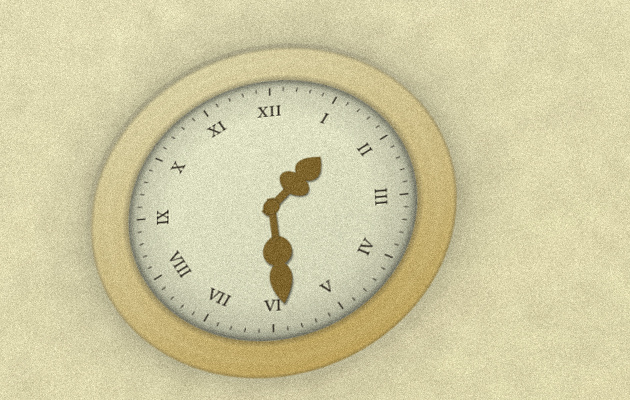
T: 1:29
